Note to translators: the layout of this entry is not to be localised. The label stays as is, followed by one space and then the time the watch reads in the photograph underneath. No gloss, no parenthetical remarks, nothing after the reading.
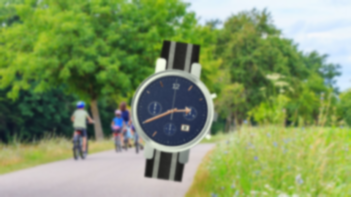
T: 2:40
